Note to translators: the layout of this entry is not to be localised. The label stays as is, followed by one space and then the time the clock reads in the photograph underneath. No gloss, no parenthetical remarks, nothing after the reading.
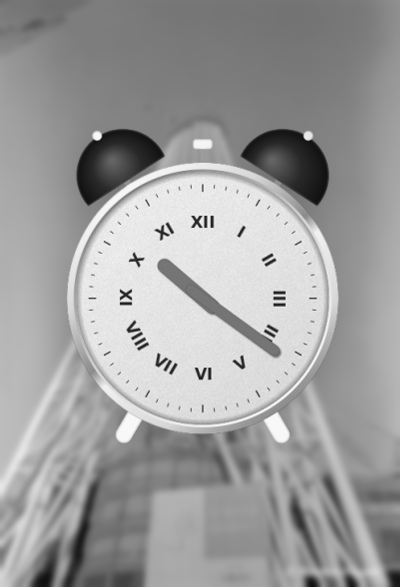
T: 10:21
